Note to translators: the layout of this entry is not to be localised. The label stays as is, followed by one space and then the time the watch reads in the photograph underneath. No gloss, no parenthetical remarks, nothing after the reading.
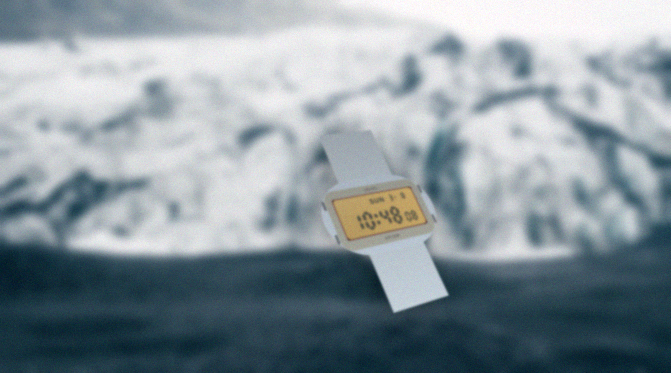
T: 10:48
